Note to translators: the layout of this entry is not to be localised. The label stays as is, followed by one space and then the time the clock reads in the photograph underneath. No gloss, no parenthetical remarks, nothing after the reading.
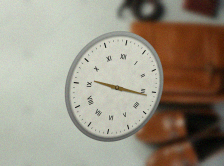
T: 9:16
